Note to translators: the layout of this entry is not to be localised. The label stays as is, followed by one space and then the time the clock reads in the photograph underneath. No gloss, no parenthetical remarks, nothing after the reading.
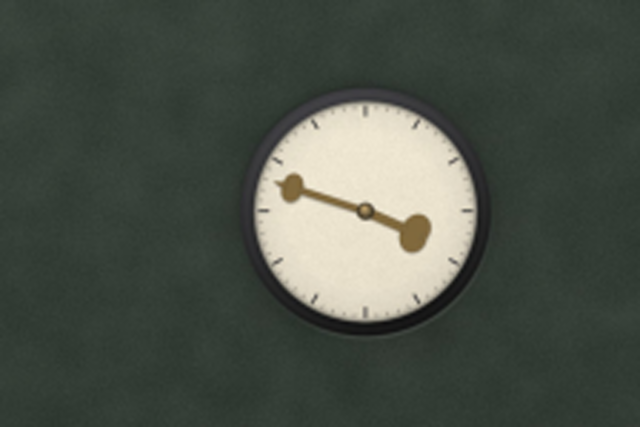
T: 3:48
